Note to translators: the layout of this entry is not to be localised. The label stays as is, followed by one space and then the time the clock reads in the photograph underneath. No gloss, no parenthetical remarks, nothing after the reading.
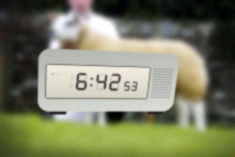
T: 6:42
